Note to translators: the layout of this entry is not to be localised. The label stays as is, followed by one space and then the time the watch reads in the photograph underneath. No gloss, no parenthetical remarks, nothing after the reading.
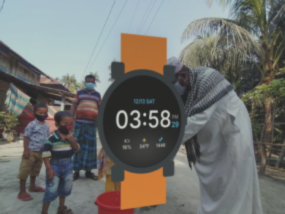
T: 3:58
